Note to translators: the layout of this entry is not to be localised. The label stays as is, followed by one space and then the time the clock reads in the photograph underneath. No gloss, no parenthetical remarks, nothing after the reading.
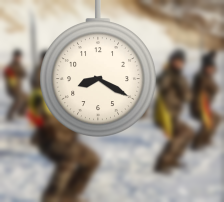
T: 8:20
